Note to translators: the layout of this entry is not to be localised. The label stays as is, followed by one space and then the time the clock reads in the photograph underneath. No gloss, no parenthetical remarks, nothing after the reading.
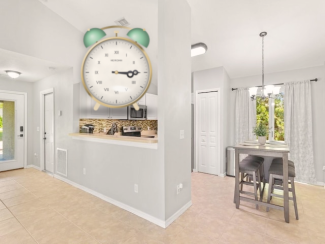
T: 3:15
